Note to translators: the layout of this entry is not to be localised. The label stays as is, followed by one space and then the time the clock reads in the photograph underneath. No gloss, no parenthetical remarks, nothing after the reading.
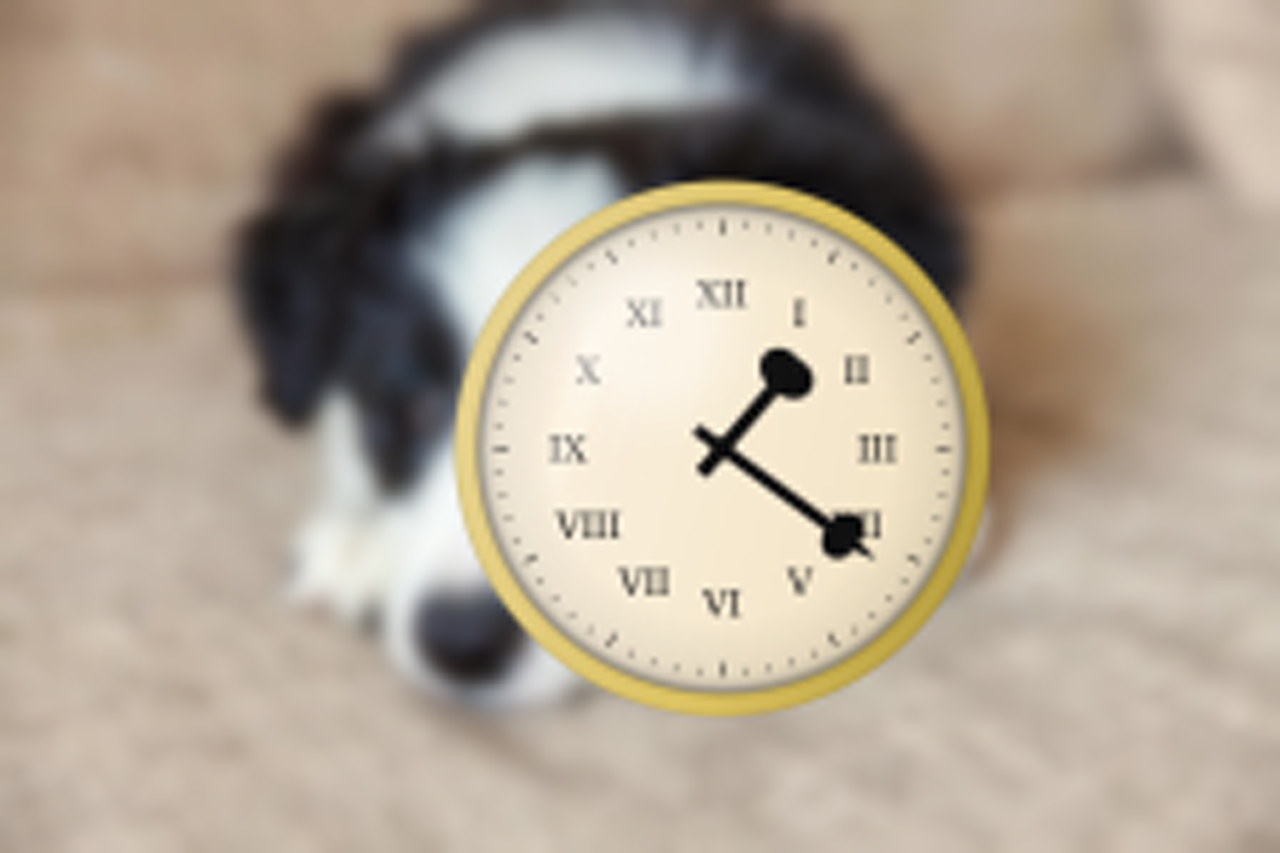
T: 1:21
